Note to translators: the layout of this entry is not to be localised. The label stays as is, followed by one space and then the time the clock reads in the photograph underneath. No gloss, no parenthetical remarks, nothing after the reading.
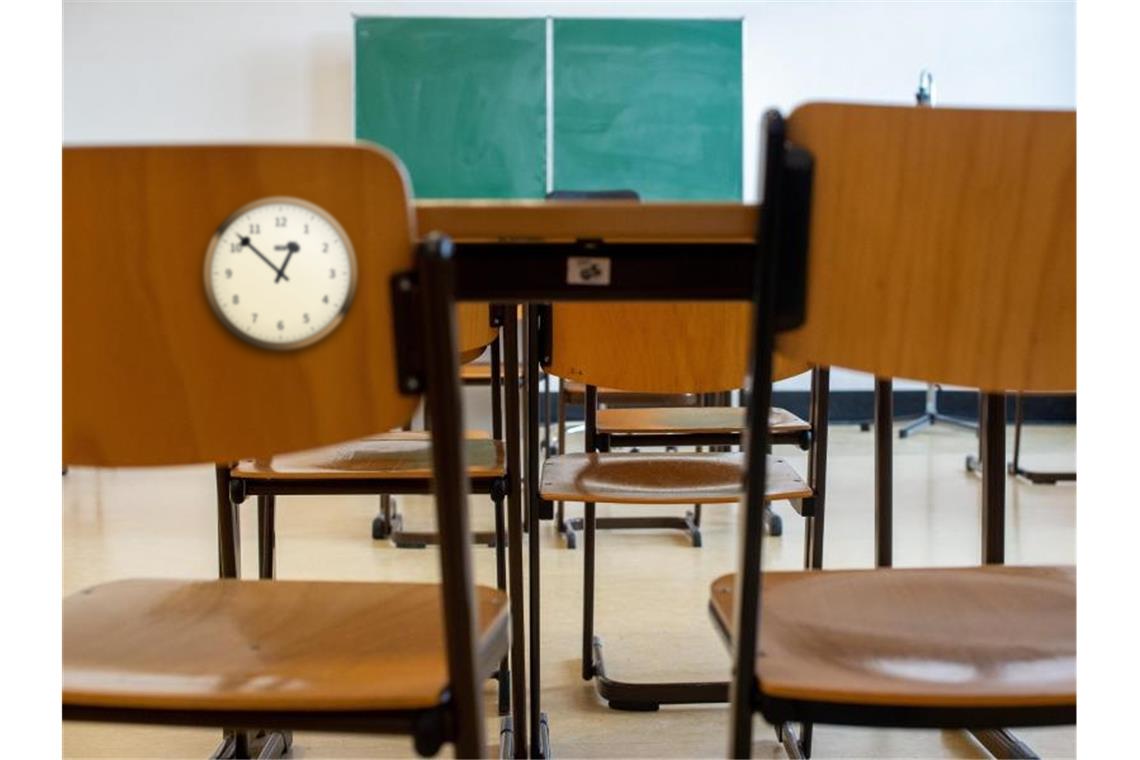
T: 12:52
